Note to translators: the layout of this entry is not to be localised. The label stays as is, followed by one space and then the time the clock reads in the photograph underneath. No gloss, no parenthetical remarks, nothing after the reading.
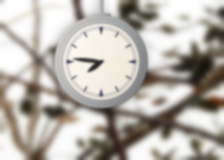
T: 7:46
